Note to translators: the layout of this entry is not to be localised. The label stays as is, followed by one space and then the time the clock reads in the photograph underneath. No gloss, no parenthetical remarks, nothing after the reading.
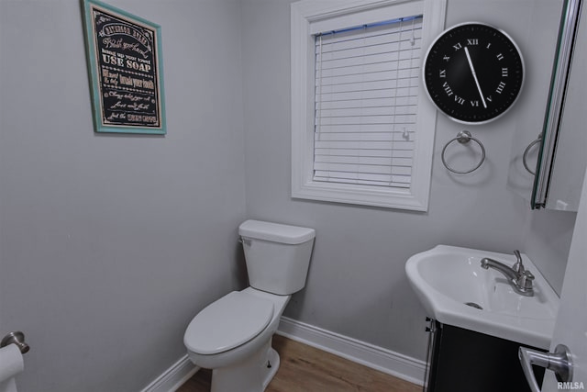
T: 11:27
